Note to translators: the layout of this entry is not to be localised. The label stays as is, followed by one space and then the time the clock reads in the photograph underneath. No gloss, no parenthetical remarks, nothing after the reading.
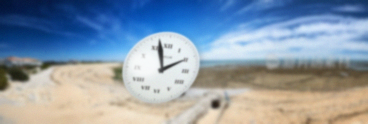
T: 1:57
